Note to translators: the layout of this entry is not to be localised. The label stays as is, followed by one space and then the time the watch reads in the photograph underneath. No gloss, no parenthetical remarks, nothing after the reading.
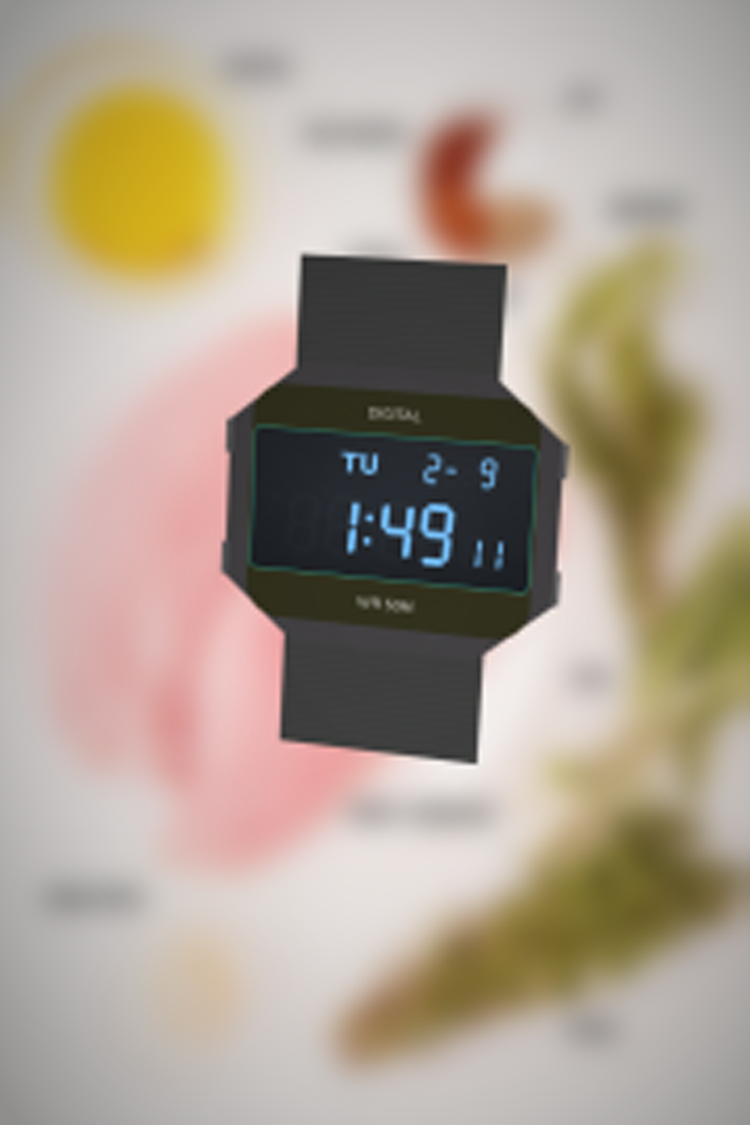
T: 1:49:11
